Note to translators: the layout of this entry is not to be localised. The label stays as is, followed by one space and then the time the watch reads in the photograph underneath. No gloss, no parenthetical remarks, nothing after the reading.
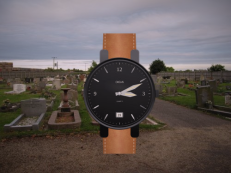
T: 3:11
